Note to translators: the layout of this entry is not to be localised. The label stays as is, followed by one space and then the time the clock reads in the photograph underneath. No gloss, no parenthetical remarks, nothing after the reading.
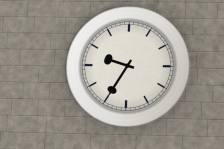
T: 9:35
